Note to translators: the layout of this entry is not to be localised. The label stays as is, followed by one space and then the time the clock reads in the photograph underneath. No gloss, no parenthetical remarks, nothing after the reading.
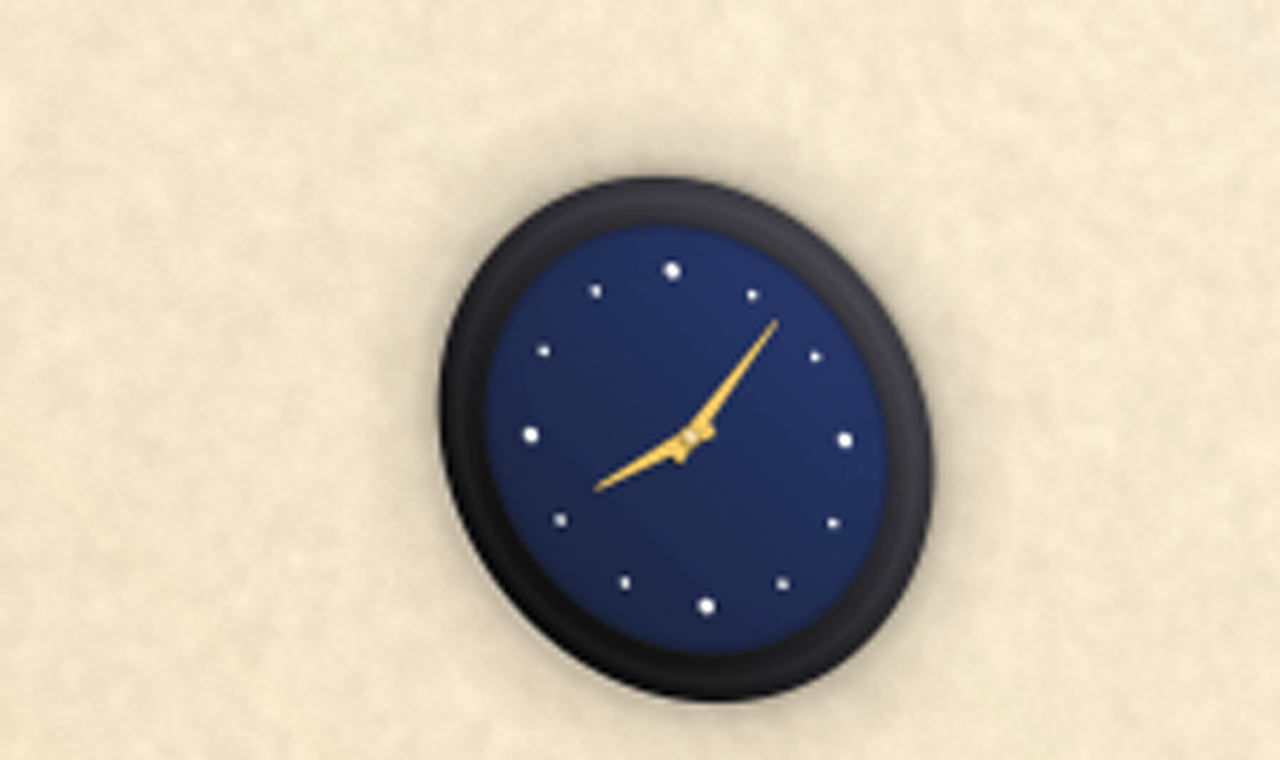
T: 8:07
